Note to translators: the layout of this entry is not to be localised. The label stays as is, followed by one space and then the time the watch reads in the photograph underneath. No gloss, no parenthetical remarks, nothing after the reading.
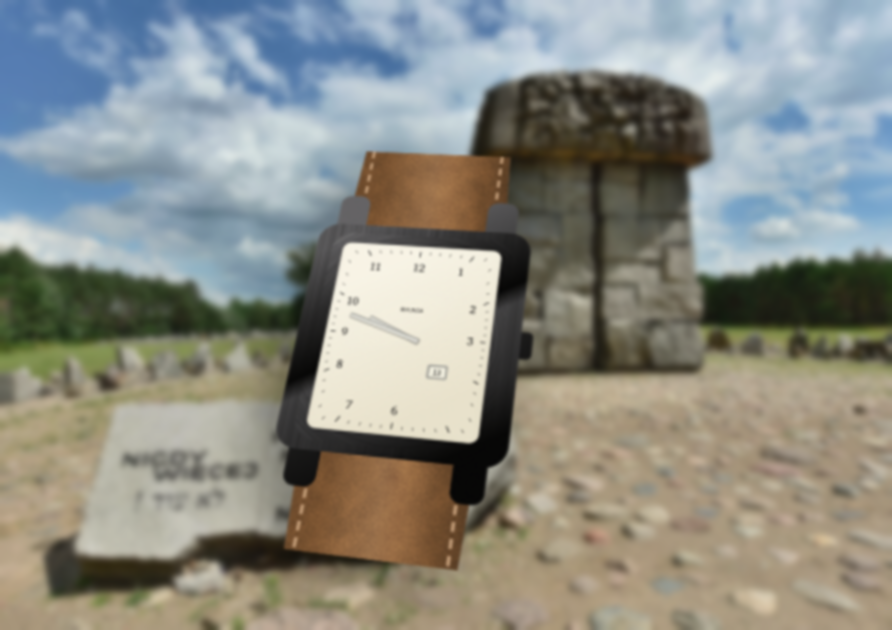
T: 9:48
